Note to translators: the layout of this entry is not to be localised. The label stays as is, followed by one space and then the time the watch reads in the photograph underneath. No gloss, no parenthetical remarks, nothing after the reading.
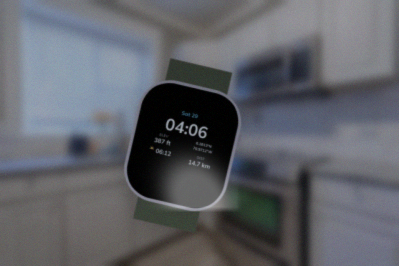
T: 4:06
